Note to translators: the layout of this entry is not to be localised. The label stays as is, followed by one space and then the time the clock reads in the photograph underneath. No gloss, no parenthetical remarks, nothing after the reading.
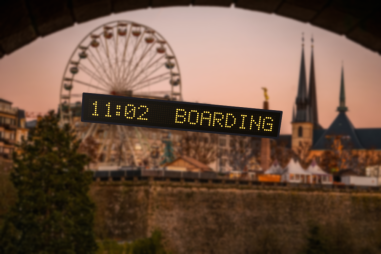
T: 11:02
